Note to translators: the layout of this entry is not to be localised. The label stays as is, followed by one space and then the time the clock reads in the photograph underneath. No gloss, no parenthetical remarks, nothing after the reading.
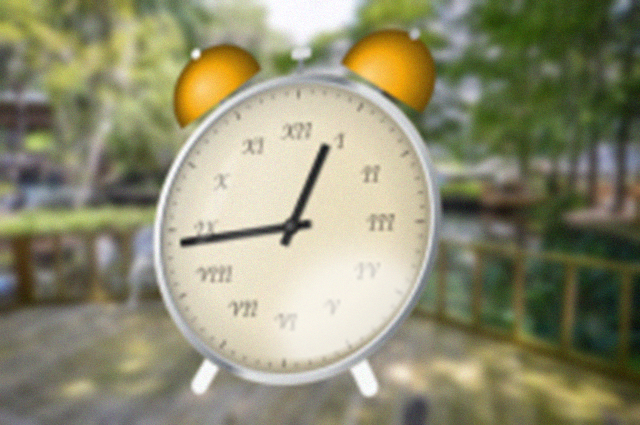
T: 12:44
